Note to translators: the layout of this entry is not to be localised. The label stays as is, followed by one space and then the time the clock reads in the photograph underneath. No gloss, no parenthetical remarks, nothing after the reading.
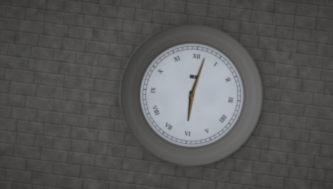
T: 6:02
